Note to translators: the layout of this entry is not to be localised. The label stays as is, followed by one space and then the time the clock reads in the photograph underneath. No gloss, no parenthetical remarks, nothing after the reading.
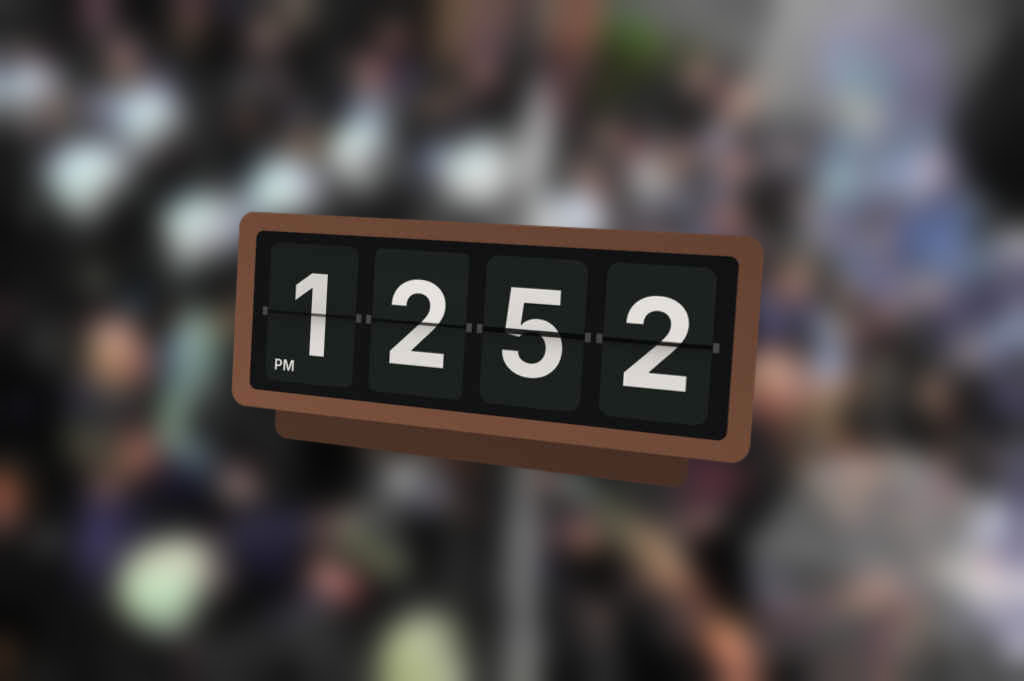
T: 12:52
